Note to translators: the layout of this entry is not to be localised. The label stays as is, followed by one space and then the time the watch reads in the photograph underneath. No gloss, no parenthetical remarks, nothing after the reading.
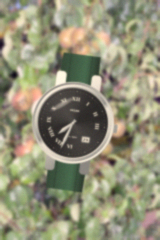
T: 7:33
